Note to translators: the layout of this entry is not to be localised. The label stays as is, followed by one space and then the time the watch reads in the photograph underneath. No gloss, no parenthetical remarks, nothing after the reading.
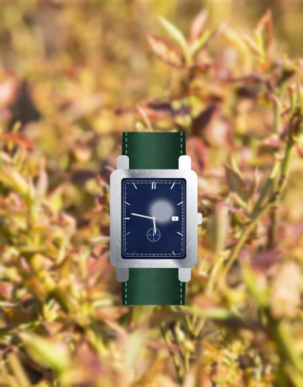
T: 5:47
